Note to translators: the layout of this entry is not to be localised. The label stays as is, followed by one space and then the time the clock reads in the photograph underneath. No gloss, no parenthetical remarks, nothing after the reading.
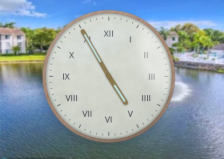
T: 4:55
